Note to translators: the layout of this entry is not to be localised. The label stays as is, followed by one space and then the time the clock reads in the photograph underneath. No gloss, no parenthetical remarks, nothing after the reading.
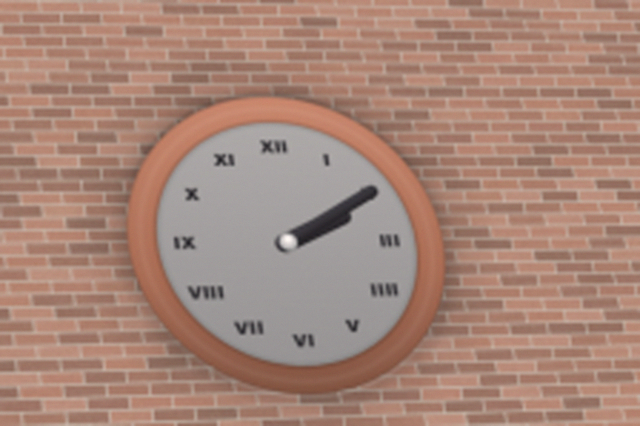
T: 2:10
